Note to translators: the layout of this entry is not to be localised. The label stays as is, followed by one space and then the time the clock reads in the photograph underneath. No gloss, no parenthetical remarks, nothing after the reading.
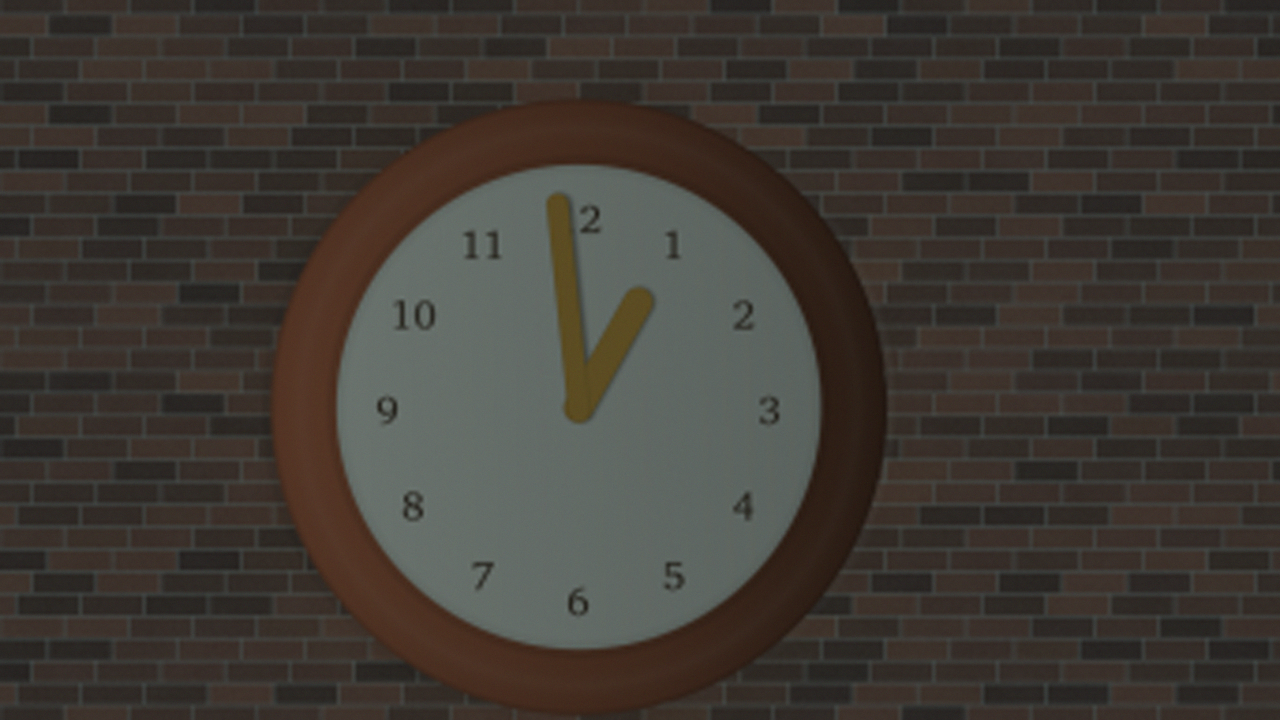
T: 12:59
